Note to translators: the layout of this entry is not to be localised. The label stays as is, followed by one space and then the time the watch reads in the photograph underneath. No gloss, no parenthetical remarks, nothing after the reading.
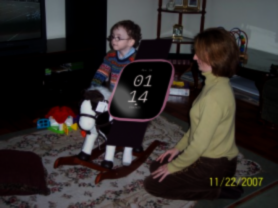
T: 1:14
